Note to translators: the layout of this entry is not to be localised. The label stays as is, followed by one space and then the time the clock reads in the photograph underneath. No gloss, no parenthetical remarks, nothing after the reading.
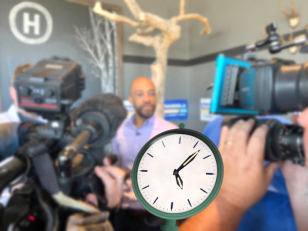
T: 5:07
